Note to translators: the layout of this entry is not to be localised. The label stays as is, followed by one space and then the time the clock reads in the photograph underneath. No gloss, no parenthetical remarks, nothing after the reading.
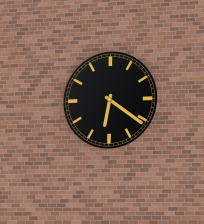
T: 6:21
